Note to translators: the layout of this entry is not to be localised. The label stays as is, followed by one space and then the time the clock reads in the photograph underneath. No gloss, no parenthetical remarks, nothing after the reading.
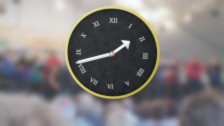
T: 1:42
